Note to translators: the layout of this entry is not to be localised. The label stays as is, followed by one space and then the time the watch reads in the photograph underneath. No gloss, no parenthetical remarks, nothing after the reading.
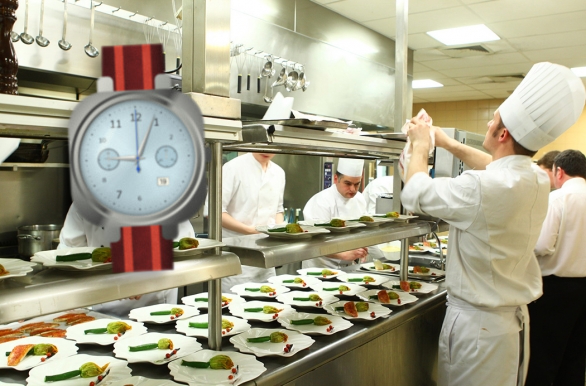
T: 9:04
